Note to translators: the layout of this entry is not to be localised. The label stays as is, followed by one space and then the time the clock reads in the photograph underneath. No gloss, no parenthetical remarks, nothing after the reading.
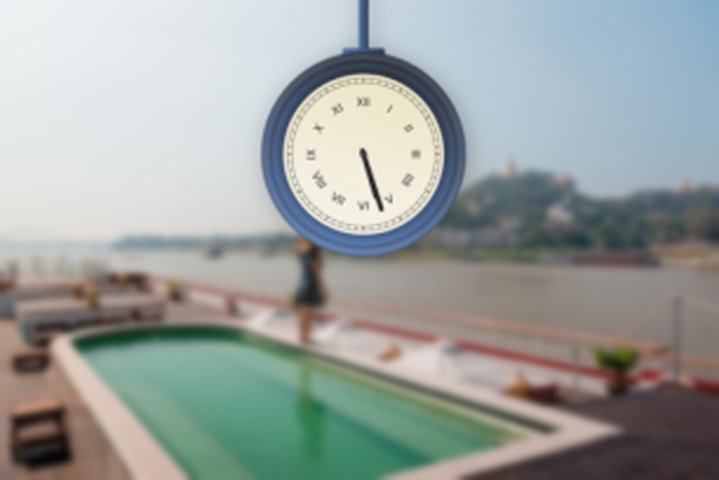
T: 5:27
